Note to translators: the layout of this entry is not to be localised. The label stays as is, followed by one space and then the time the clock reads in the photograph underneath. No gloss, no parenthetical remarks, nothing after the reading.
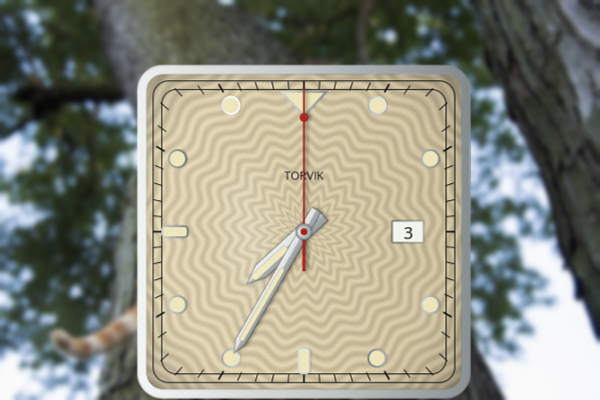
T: 7:35:00
